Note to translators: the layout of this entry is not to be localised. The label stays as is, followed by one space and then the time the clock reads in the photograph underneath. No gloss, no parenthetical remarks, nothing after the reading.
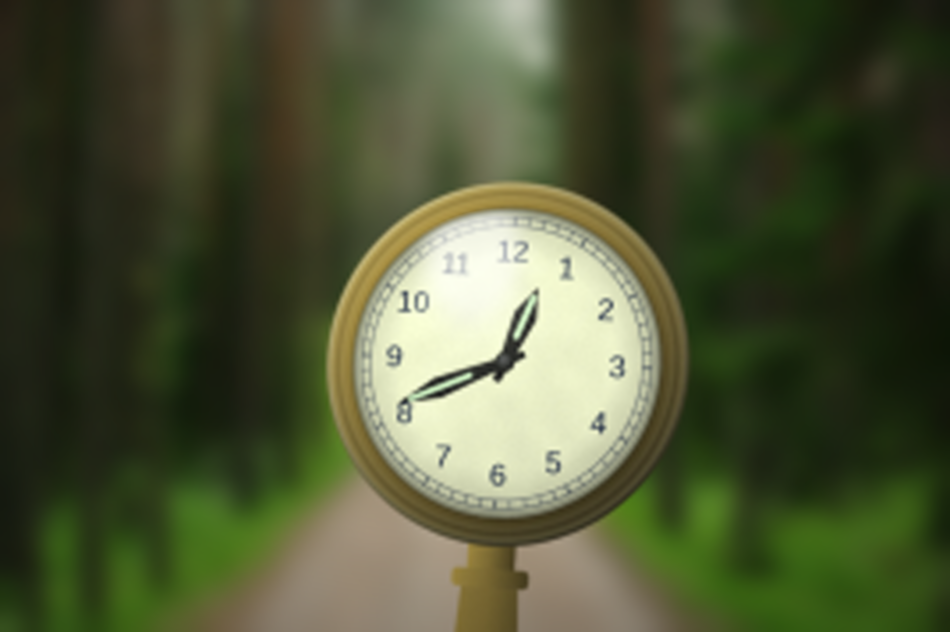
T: 12:41
